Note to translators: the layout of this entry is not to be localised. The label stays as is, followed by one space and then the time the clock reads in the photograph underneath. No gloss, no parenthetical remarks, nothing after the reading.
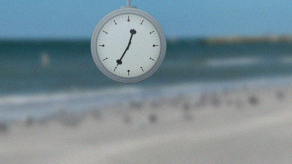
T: 12:35
